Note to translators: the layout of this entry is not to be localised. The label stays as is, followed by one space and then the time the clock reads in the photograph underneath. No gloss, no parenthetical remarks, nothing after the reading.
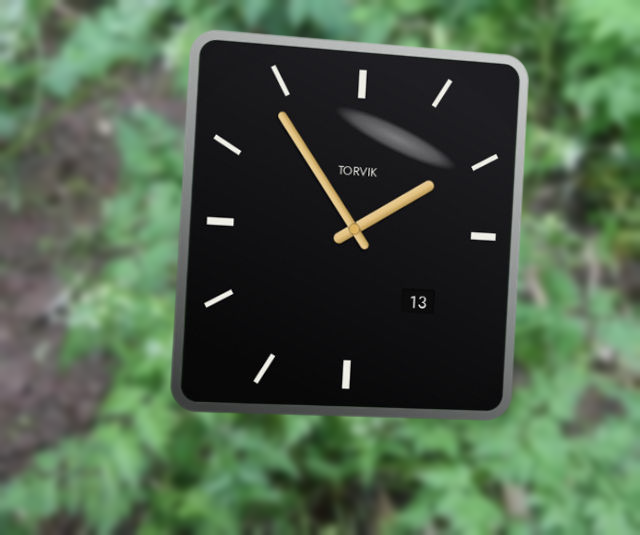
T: 1:54
